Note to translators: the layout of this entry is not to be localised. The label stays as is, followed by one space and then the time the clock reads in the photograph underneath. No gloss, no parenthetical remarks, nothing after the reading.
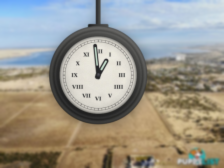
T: 12:59
